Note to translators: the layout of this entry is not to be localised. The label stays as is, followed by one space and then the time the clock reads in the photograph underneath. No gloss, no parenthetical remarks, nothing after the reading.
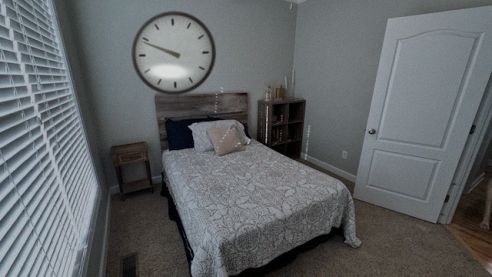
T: 9:49
